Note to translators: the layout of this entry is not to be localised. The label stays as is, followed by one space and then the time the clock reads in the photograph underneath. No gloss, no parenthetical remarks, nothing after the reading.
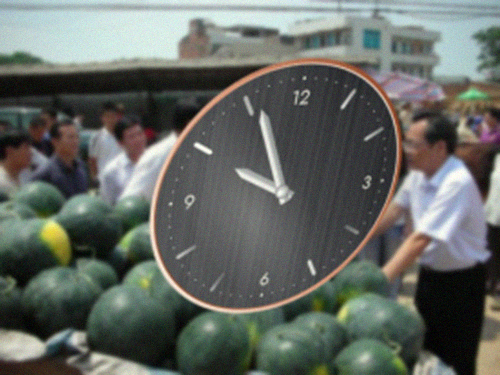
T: 9:56
